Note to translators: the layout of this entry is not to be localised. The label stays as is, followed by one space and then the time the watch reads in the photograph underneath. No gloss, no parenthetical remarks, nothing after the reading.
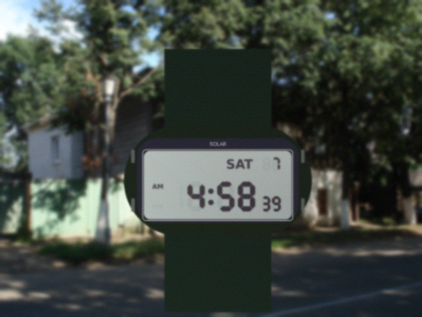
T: 4:58:39
